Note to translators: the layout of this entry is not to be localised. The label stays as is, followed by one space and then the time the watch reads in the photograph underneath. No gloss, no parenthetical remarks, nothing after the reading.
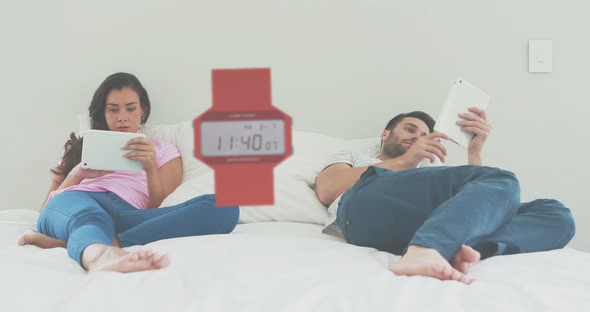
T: 11:40
